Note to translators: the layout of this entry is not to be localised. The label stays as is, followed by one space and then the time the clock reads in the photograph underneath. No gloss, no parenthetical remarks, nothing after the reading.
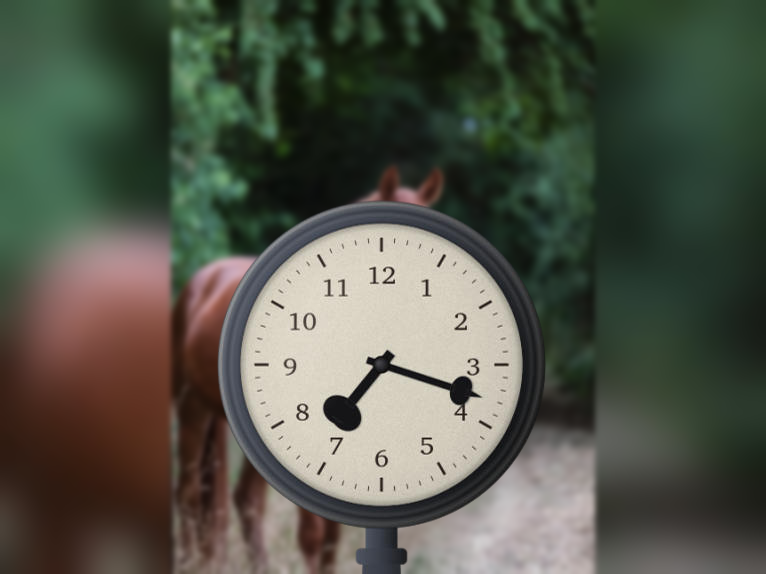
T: 7:18
